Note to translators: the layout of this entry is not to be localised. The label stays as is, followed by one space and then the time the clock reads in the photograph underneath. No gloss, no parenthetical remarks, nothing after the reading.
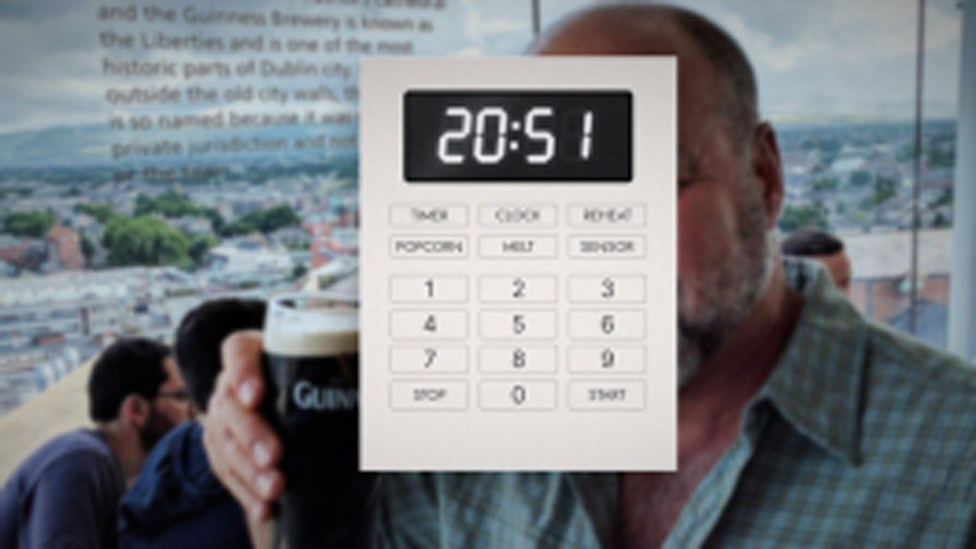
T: 20:51
